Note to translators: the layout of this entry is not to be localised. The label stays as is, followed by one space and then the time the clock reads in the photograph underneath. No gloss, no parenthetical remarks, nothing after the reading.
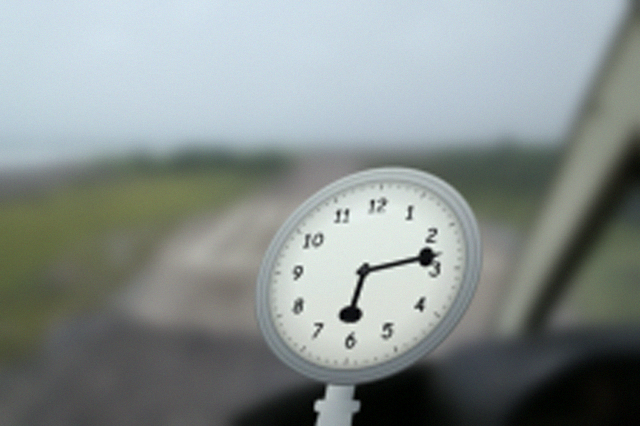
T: 6:13
